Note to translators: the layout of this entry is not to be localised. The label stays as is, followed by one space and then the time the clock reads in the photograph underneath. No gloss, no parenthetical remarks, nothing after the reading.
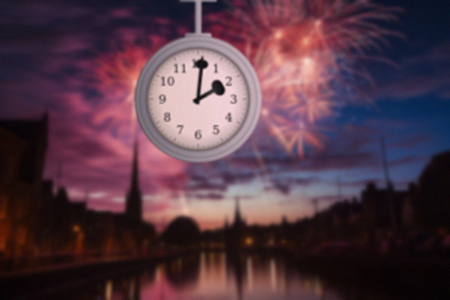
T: 2:01
